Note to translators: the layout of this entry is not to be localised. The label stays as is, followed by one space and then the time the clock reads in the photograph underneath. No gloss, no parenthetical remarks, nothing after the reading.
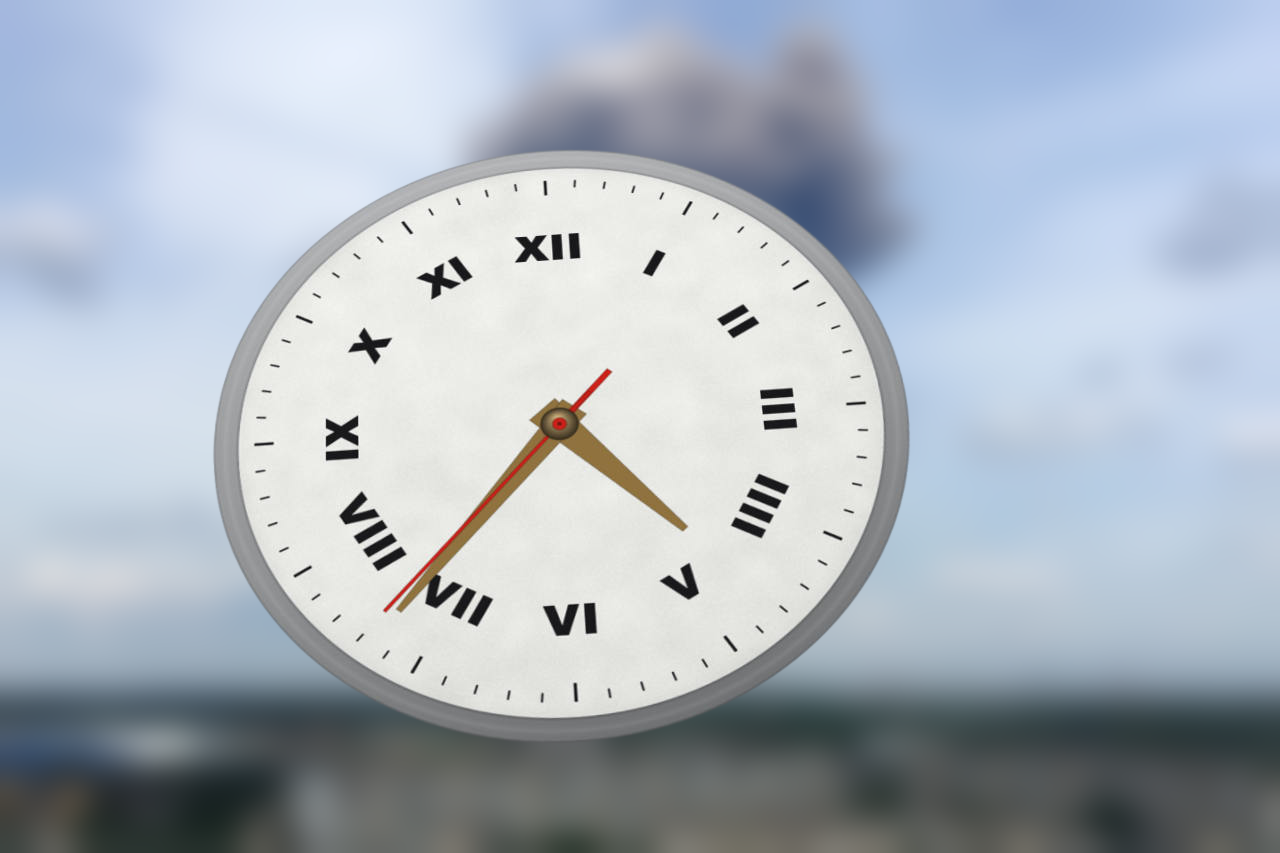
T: 4:36:37
